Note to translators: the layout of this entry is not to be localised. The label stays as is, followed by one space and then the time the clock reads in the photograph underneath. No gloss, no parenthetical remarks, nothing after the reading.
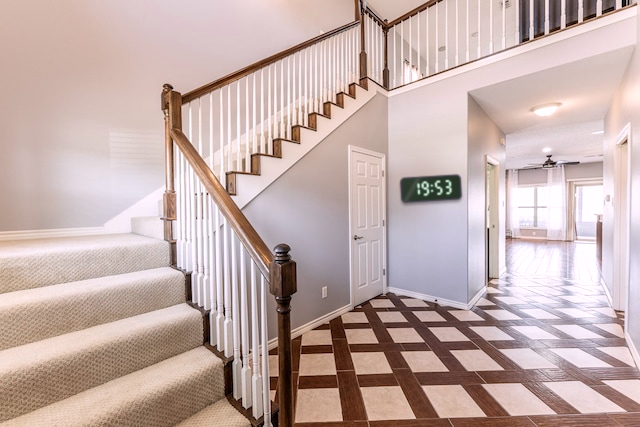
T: 19:53
